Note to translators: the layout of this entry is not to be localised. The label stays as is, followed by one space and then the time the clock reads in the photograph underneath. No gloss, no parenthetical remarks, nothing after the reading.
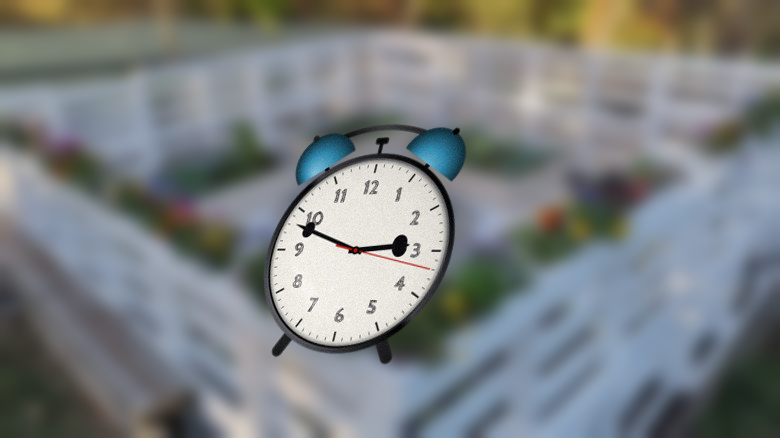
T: 2:48:17
